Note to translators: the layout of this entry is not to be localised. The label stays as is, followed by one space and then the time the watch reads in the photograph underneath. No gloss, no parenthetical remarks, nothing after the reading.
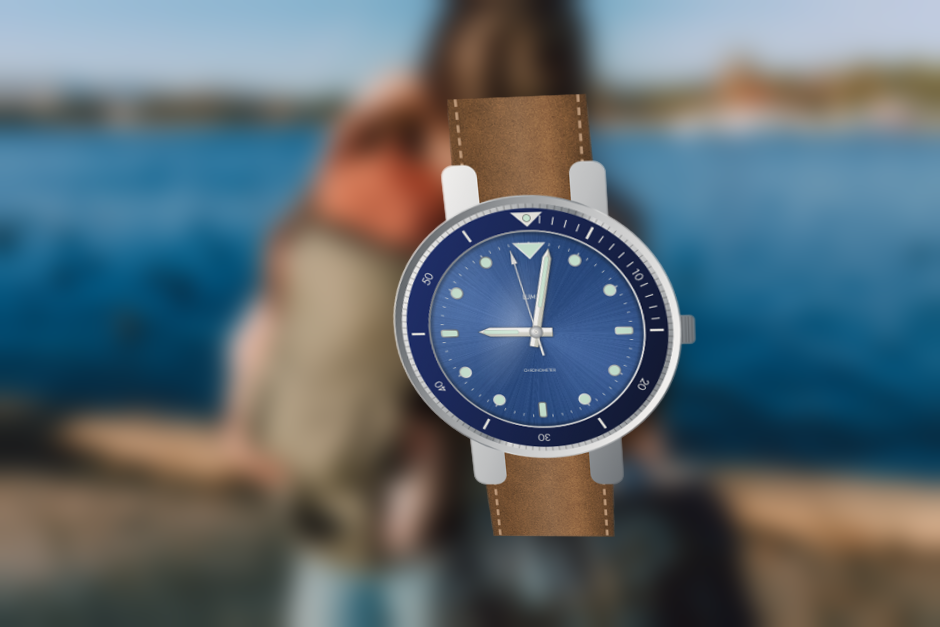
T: 9:01:58
